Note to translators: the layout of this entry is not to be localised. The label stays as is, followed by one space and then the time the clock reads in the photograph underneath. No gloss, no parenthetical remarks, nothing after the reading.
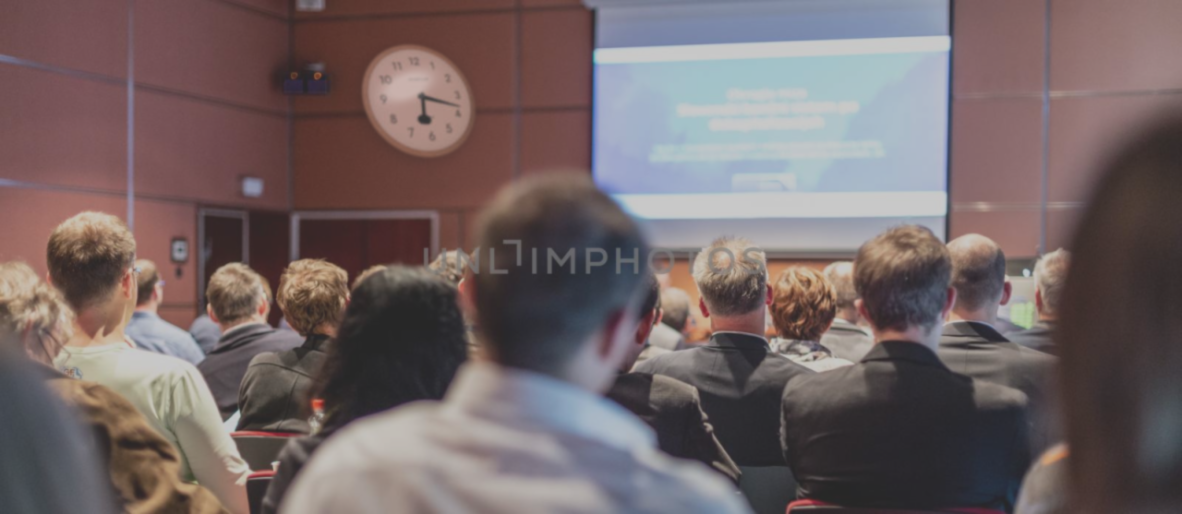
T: 6:18
